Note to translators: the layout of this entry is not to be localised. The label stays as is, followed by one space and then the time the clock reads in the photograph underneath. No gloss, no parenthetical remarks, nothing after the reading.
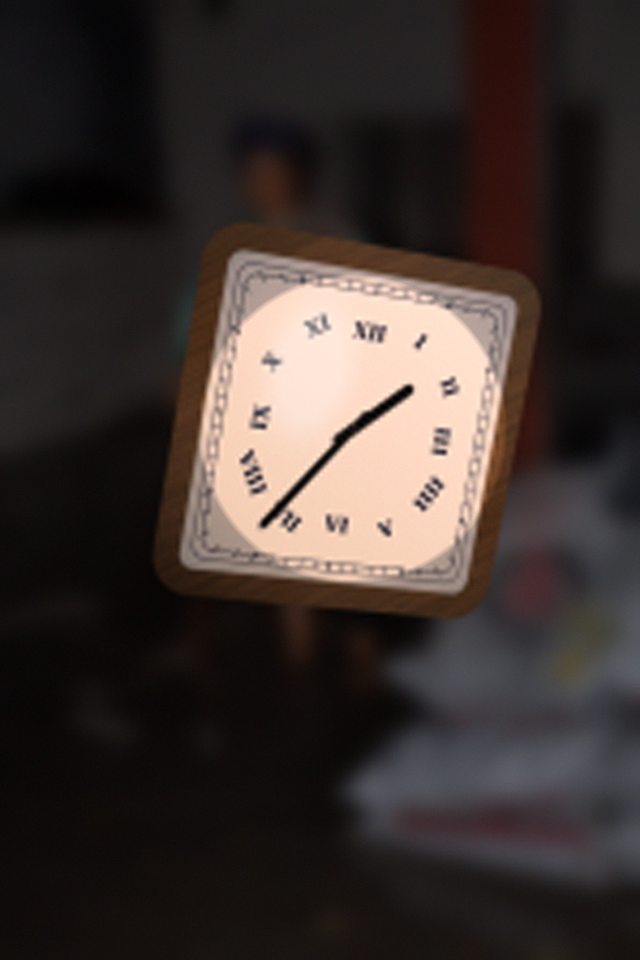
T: 1:36
